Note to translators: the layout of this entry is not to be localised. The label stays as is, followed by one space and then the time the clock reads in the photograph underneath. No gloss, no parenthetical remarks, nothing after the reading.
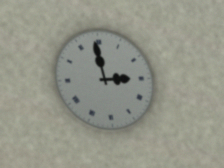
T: 2:59
